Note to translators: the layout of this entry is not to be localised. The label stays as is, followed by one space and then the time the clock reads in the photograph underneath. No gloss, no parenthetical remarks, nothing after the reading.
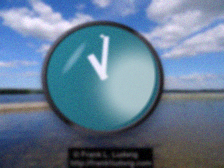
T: 11:01
